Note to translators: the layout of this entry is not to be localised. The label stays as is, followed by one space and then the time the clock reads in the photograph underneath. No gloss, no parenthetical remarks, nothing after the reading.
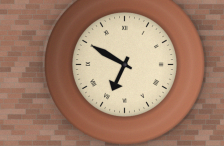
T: 6:50
